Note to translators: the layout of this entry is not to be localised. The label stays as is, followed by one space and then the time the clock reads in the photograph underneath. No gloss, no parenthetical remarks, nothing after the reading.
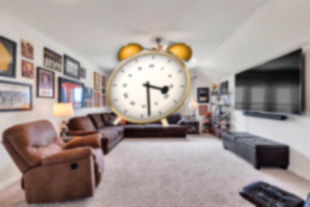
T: 3:28
